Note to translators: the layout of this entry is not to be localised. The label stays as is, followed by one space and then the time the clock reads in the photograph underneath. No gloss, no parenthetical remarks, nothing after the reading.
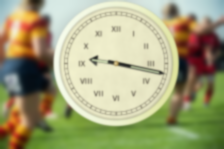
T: 9:17
